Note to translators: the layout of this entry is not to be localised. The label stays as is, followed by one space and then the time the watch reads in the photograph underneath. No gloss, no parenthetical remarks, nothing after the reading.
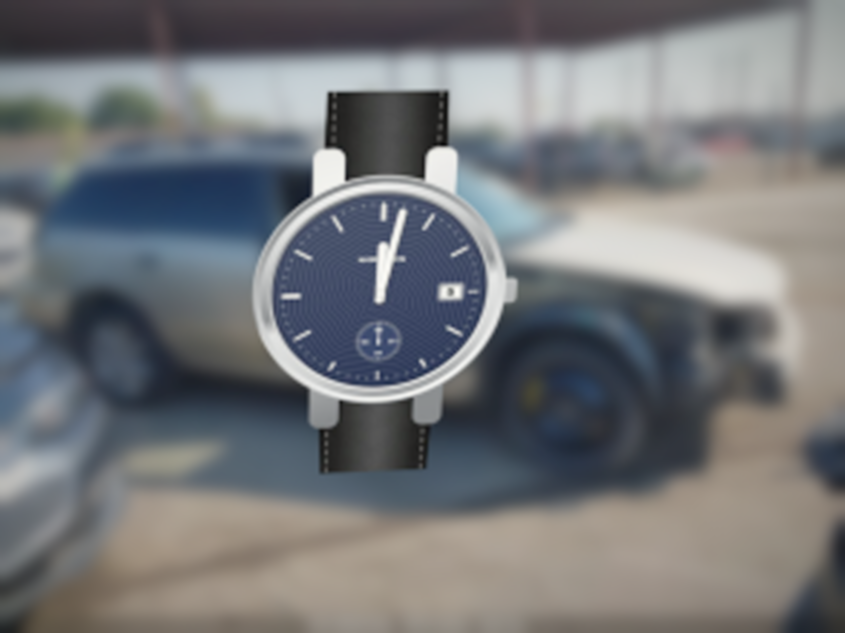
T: 12:02
